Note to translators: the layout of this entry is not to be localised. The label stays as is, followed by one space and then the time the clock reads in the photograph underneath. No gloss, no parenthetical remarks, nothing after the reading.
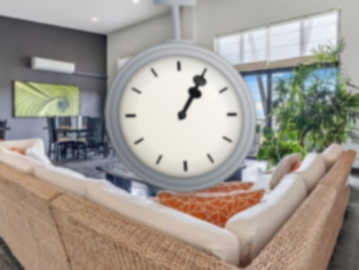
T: 1:05
